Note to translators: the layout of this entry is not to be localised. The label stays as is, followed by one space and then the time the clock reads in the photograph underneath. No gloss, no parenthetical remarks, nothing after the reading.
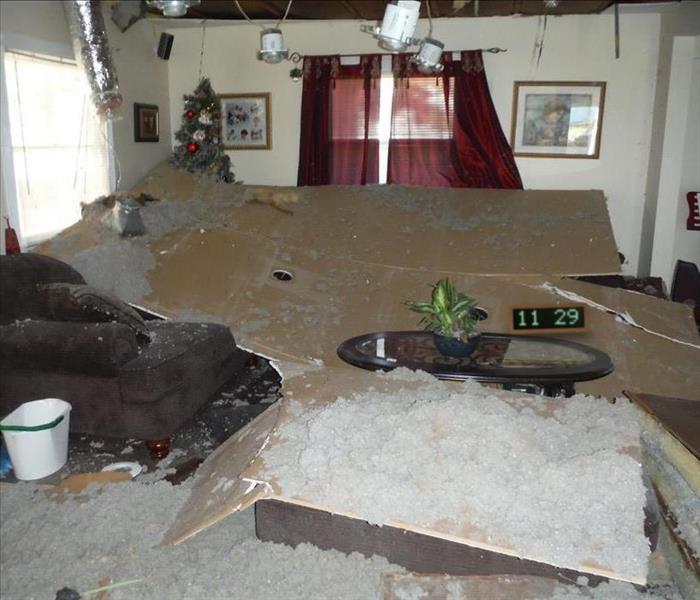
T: 11:29
